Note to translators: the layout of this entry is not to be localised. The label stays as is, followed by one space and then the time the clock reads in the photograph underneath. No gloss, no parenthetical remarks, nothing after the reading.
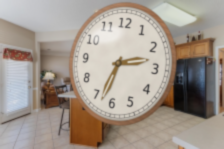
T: 2:33
